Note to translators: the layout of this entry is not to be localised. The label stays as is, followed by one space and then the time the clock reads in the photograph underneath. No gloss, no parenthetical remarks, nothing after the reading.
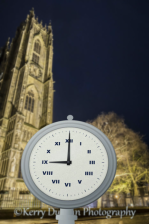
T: 9:00
